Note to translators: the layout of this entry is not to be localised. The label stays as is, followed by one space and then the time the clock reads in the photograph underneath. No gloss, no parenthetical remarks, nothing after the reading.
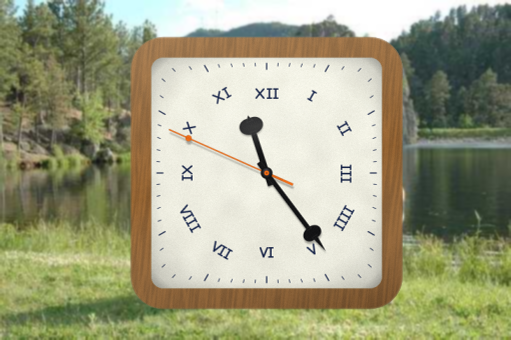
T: 11:23:49
